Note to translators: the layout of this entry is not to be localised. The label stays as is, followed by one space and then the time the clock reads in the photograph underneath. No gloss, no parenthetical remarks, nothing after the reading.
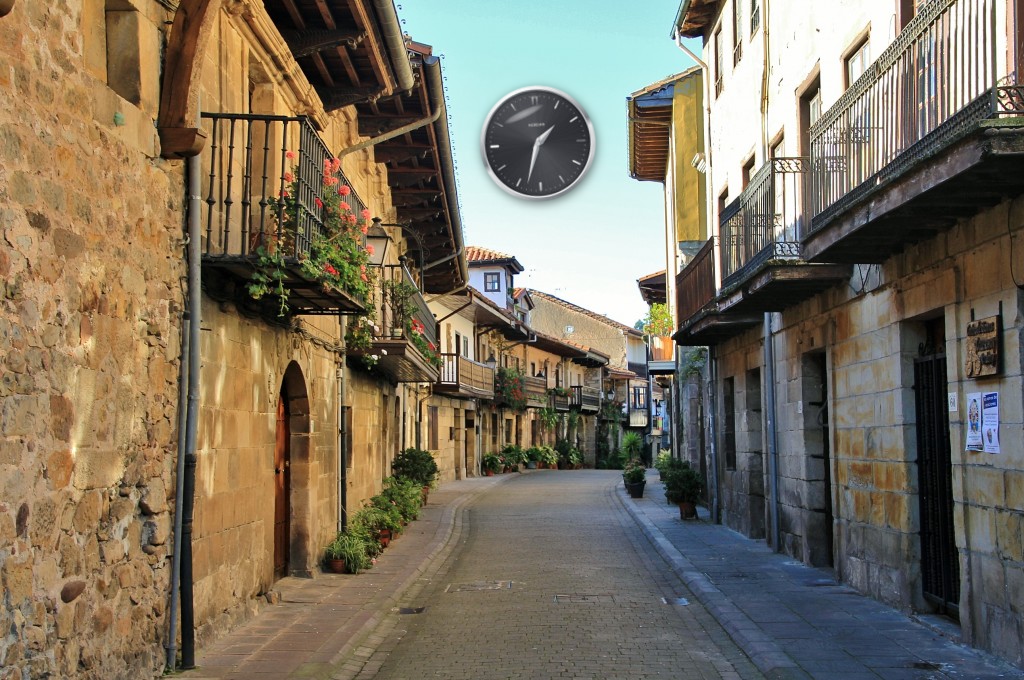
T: 1:33
